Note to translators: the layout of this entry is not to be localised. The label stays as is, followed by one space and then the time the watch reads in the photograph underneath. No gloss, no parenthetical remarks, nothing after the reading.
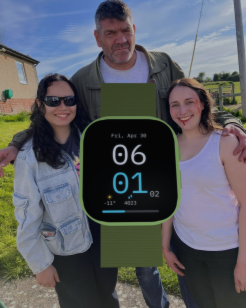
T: 6:01
